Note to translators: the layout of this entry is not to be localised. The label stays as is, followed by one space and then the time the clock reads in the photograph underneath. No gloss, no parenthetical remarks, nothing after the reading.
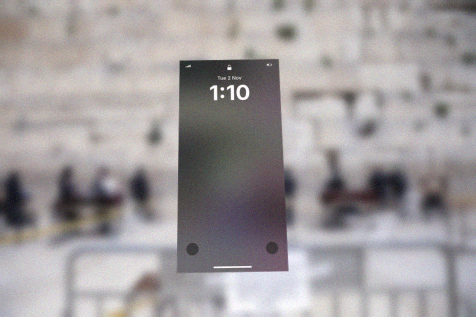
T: 1:10
